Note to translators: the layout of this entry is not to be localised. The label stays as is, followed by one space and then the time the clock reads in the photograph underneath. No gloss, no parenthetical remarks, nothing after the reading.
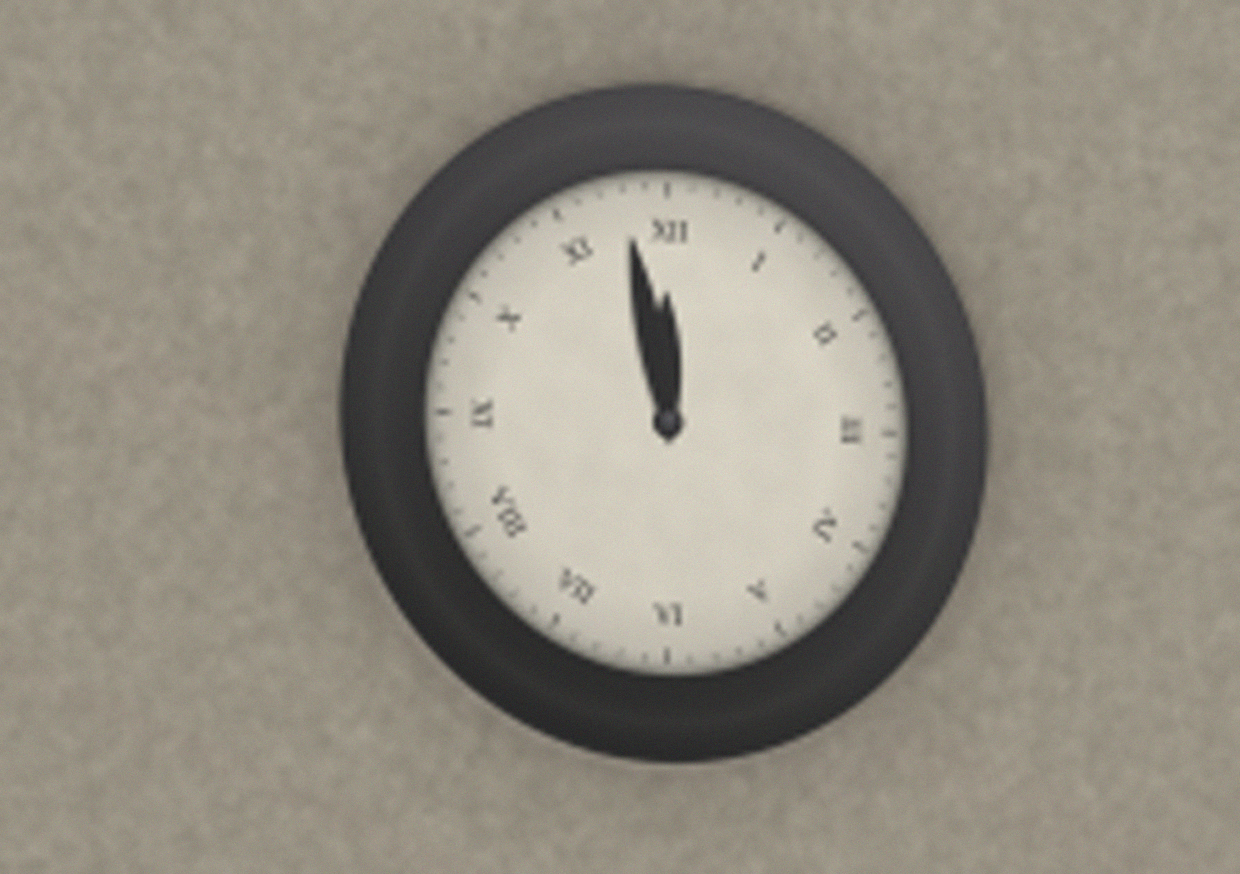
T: 11:58
